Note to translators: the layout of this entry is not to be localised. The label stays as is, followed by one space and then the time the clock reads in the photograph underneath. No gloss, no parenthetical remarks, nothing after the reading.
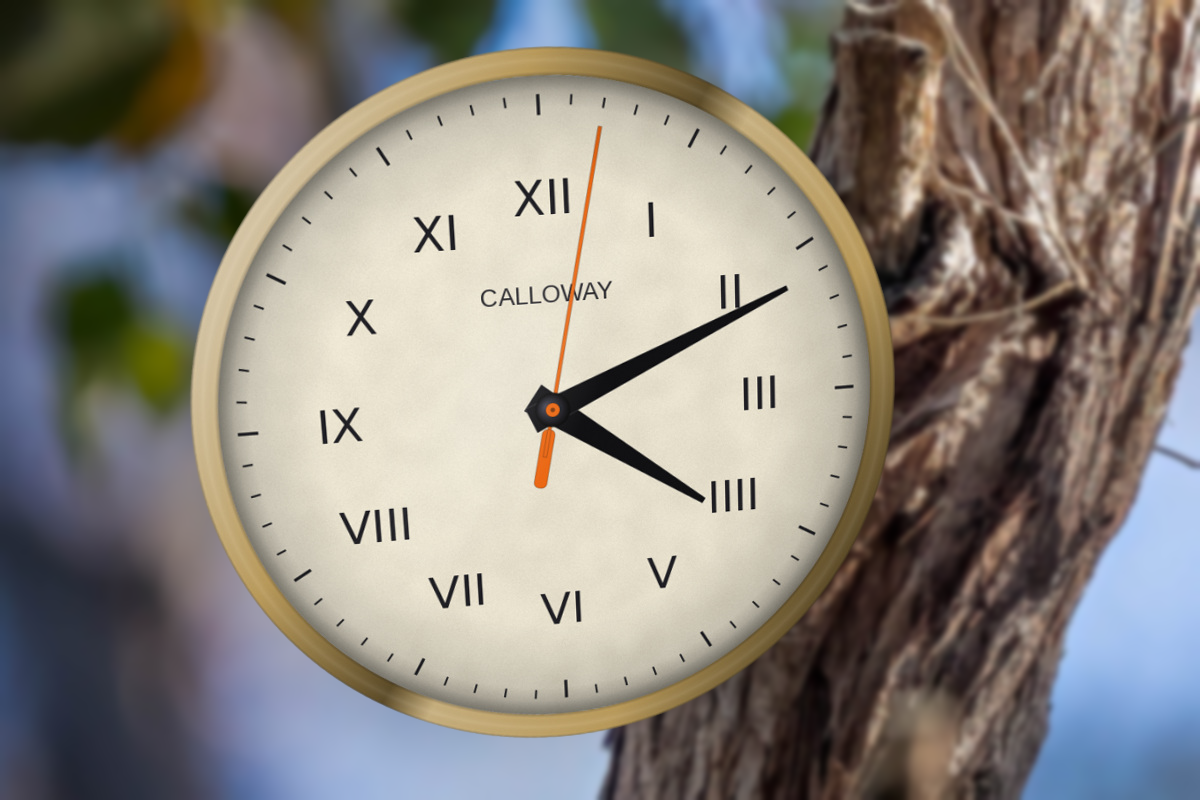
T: 4:11:02
